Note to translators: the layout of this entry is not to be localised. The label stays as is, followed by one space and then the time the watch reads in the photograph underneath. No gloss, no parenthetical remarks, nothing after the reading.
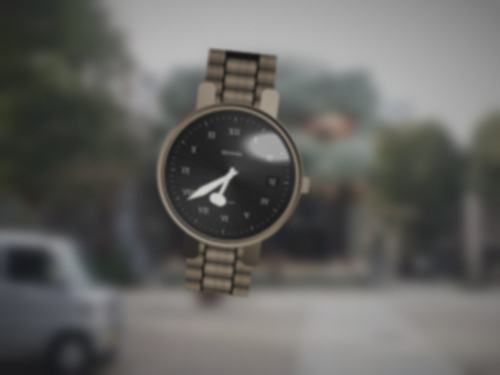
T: 6:39
